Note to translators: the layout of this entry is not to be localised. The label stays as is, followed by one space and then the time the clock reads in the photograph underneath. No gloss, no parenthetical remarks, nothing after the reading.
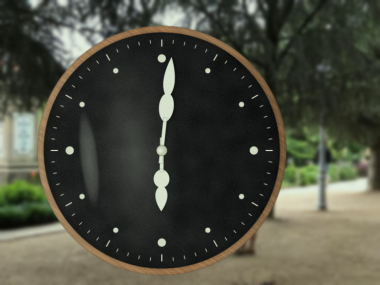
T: 6:01
